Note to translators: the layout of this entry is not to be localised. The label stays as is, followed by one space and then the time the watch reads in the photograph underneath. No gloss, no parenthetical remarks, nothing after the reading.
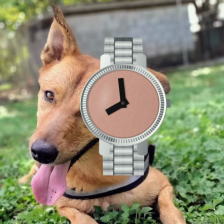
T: 7:59
